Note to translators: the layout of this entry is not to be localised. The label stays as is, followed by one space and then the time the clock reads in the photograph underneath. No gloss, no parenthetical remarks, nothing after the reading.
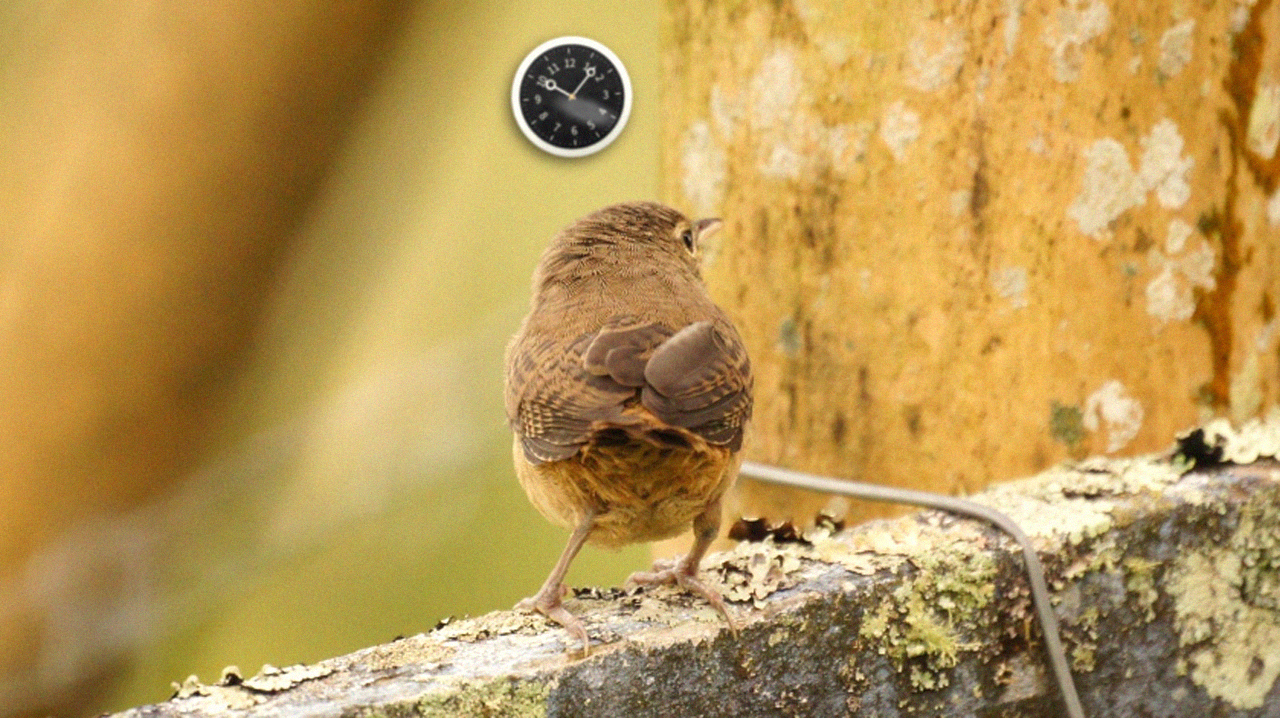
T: 10:07
